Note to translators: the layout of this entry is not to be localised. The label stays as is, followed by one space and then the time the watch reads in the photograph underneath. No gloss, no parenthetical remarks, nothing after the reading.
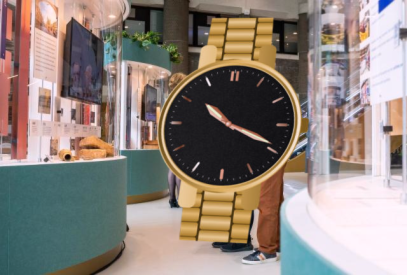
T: 10:19
